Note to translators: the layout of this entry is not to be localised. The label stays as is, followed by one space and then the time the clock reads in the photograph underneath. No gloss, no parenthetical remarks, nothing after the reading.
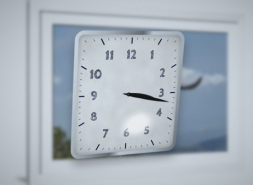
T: 3:17
